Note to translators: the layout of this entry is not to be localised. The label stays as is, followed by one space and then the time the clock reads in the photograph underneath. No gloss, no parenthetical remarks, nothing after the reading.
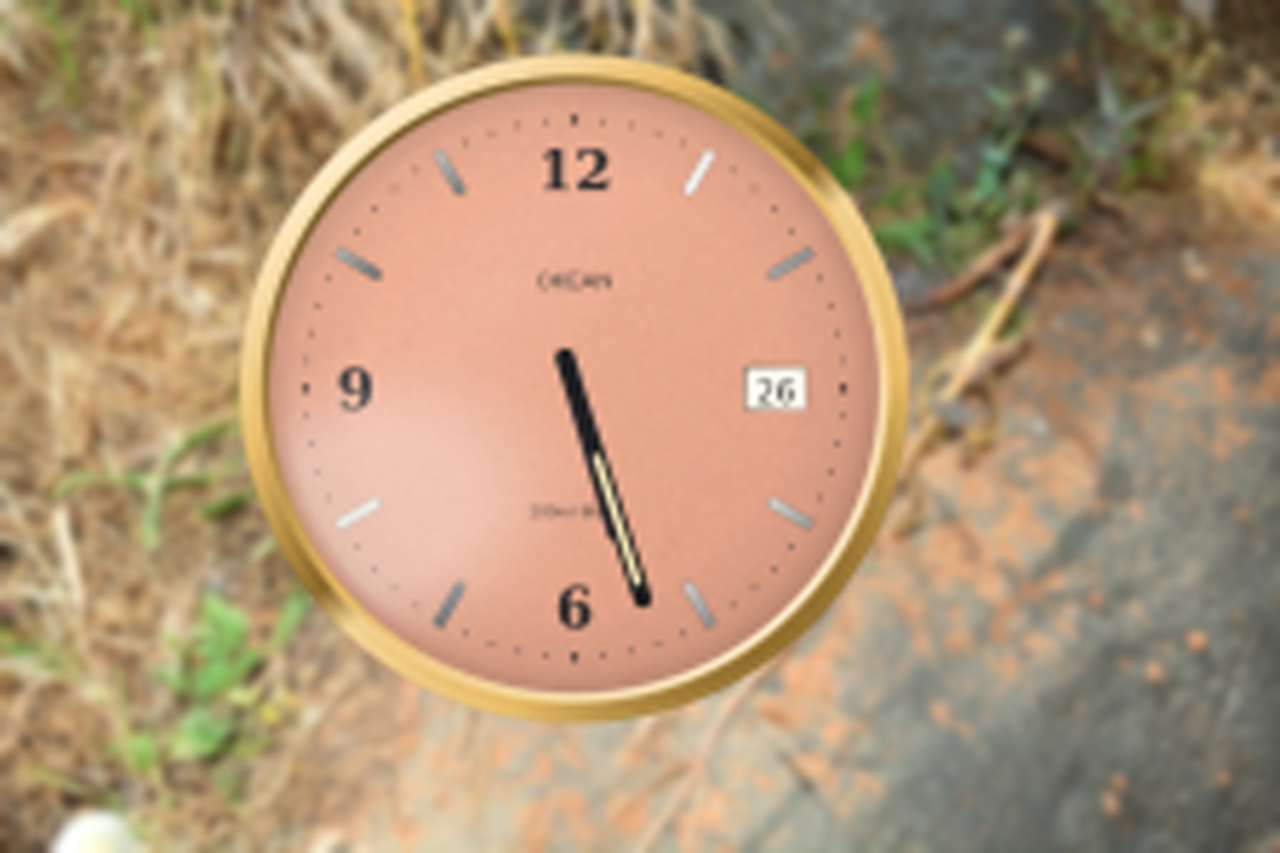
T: 5:27
